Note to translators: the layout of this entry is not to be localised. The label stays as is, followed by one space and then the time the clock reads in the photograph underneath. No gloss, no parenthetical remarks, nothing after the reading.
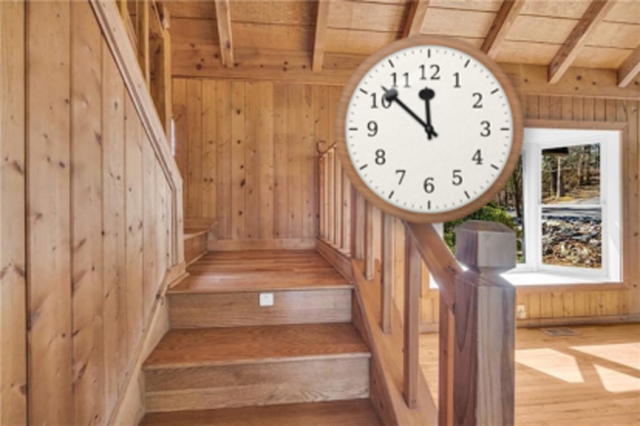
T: 11:52
